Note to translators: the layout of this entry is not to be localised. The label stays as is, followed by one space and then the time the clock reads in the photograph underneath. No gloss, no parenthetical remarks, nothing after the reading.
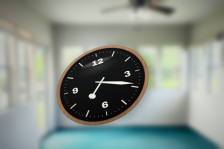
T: 7:19
